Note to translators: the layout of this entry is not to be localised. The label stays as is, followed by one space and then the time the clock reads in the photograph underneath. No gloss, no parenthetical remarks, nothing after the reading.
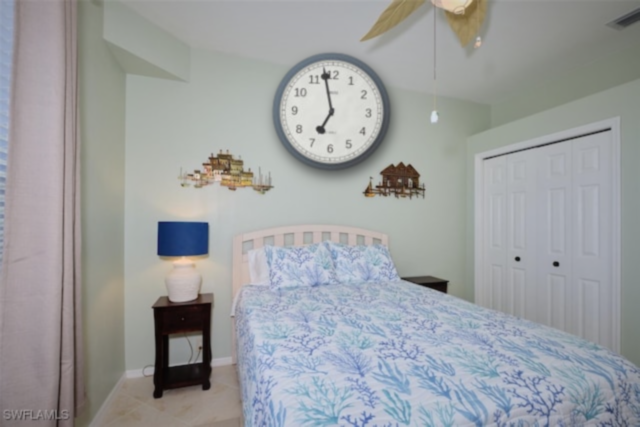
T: 6:58
